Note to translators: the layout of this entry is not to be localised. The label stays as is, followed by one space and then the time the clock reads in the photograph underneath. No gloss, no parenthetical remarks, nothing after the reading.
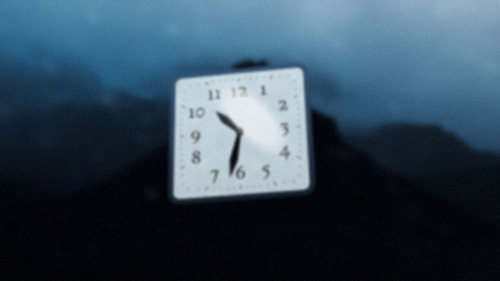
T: 10:32
